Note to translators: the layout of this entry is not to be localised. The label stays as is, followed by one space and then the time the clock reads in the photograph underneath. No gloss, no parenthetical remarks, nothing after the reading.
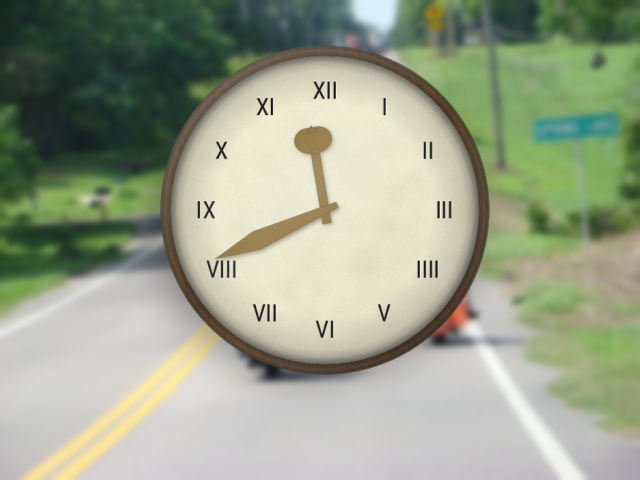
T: 11:41
